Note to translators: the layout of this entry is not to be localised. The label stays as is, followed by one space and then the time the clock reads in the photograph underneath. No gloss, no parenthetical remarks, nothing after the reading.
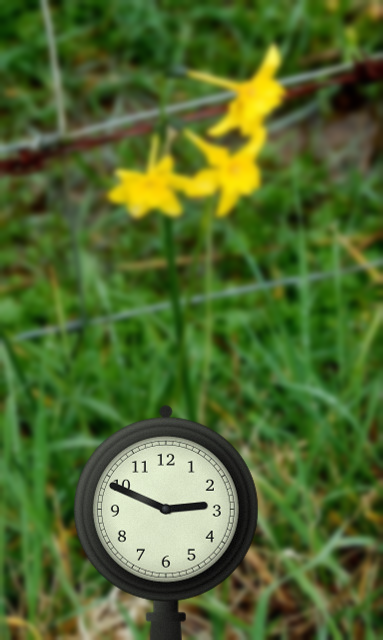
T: 2:49
